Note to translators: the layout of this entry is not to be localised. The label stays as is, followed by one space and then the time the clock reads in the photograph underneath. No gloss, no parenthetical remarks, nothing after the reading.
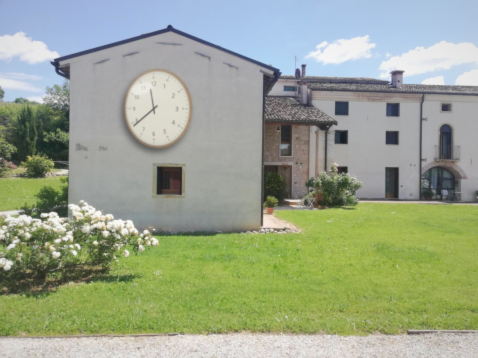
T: 11:39
